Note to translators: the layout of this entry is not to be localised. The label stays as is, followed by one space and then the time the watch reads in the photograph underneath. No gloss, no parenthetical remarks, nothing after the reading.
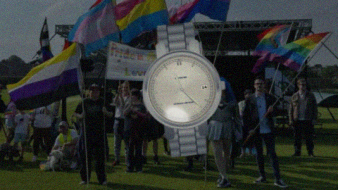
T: 11:23
